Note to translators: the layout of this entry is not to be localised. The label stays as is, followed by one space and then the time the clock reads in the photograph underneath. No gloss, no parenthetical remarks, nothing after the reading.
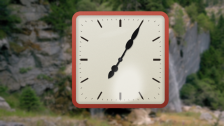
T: 7:05
